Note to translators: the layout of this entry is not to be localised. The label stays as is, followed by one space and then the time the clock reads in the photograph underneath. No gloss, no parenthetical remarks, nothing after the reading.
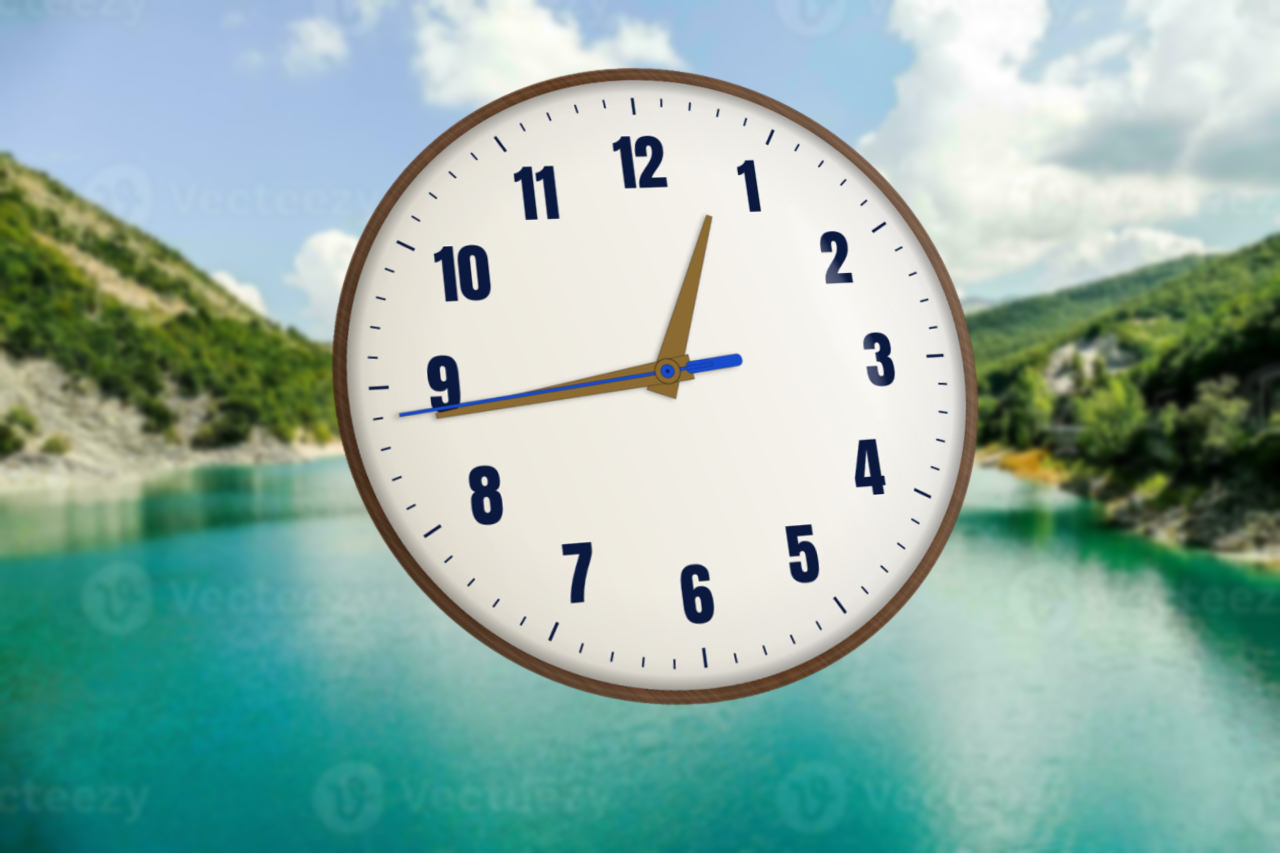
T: 12:43:44
